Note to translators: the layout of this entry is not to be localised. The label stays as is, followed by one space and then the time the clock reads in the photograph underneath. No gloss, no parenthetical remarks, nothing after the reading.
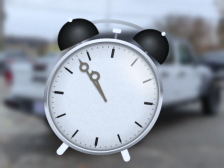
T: 10:53
